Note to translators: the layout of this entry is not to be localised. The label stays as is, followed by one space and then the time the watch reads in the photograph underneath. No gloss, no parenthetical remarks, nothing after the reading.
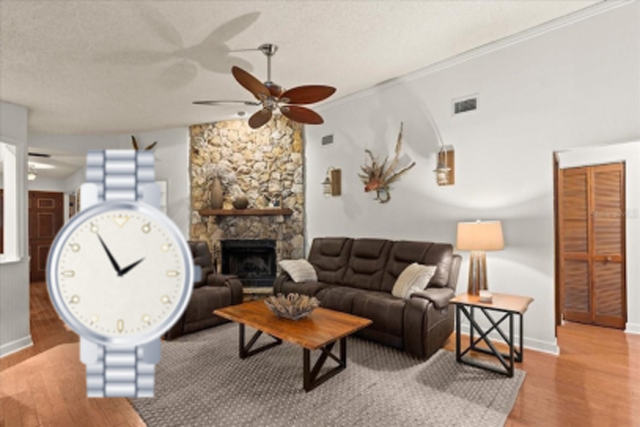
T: 1:55
